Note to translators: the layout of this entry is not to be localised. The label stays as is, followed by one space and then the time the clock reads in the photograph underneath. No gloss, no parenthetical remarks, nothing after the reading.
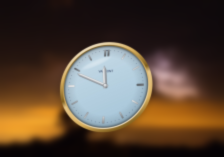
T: 11:49
